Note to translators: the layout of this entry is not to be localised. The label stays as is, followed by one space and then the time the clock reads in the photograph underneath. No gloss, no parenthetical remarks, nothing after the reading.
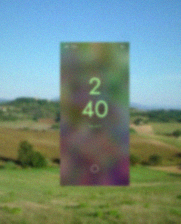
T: 2:40
